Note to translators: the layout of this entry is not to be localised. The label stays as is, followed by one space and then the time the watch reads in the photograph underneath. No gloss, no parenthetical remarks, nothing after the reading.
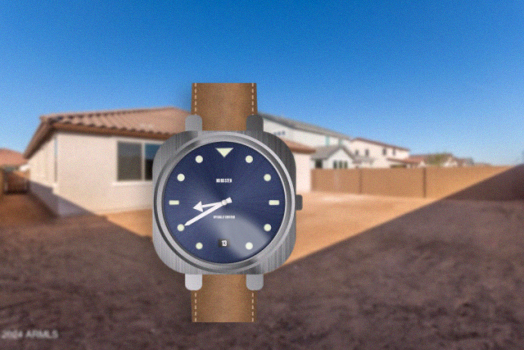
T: 8:40
